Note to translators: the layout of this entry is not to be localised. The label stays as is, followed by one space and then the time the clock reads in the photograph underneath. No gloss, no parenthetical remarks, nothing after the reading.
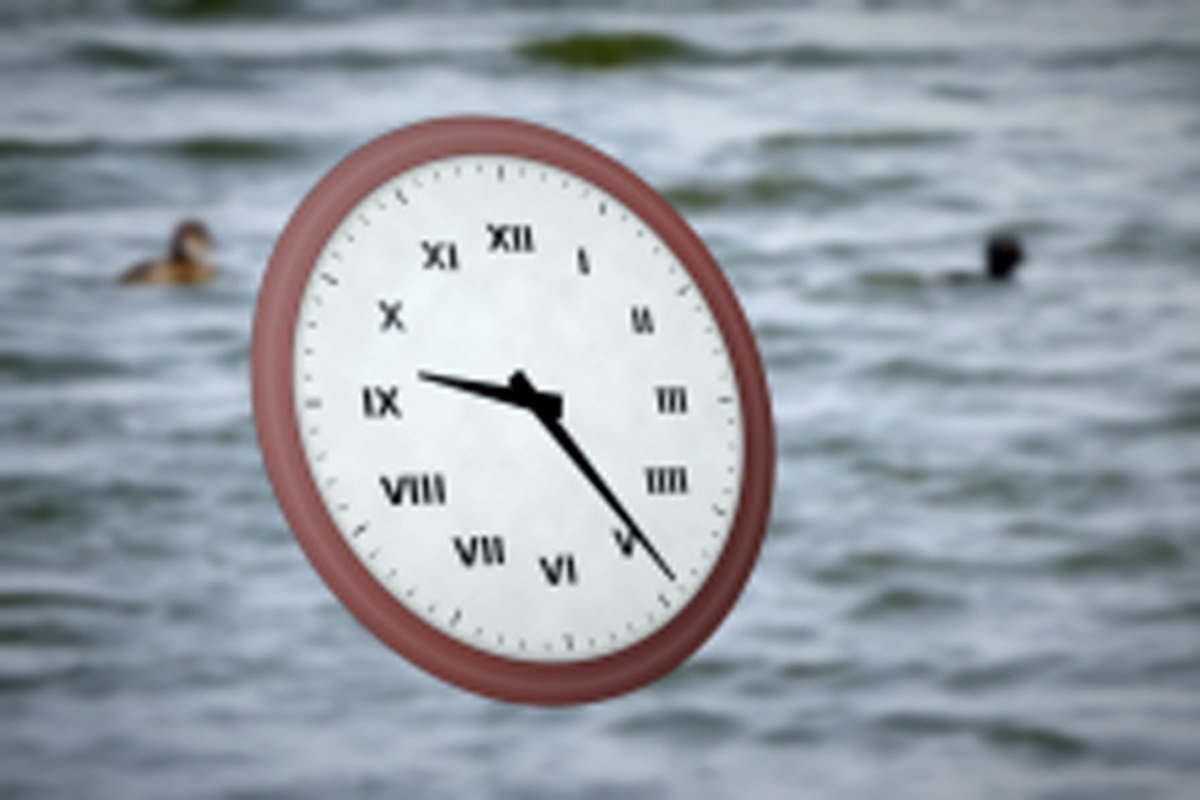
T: 9:24
